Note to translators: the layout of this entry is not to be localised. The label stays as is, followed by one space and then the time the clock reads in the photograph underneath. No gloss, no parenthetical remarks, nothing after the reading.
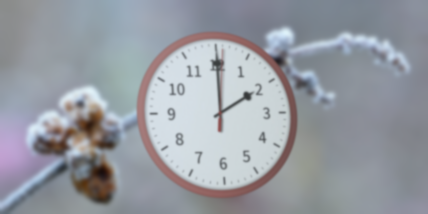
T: 2:00:01
